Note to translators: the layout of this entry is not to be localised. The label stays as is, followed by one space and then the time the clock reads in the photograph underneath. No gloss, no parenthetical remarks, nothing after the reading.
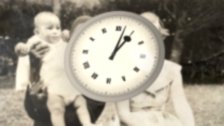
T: 1:02
